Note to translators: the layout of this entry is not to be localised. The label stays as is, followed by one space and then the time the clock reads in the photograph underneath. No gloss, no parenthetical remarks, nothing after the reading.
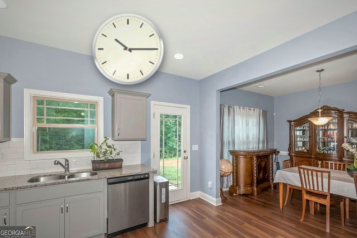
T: 10:15
